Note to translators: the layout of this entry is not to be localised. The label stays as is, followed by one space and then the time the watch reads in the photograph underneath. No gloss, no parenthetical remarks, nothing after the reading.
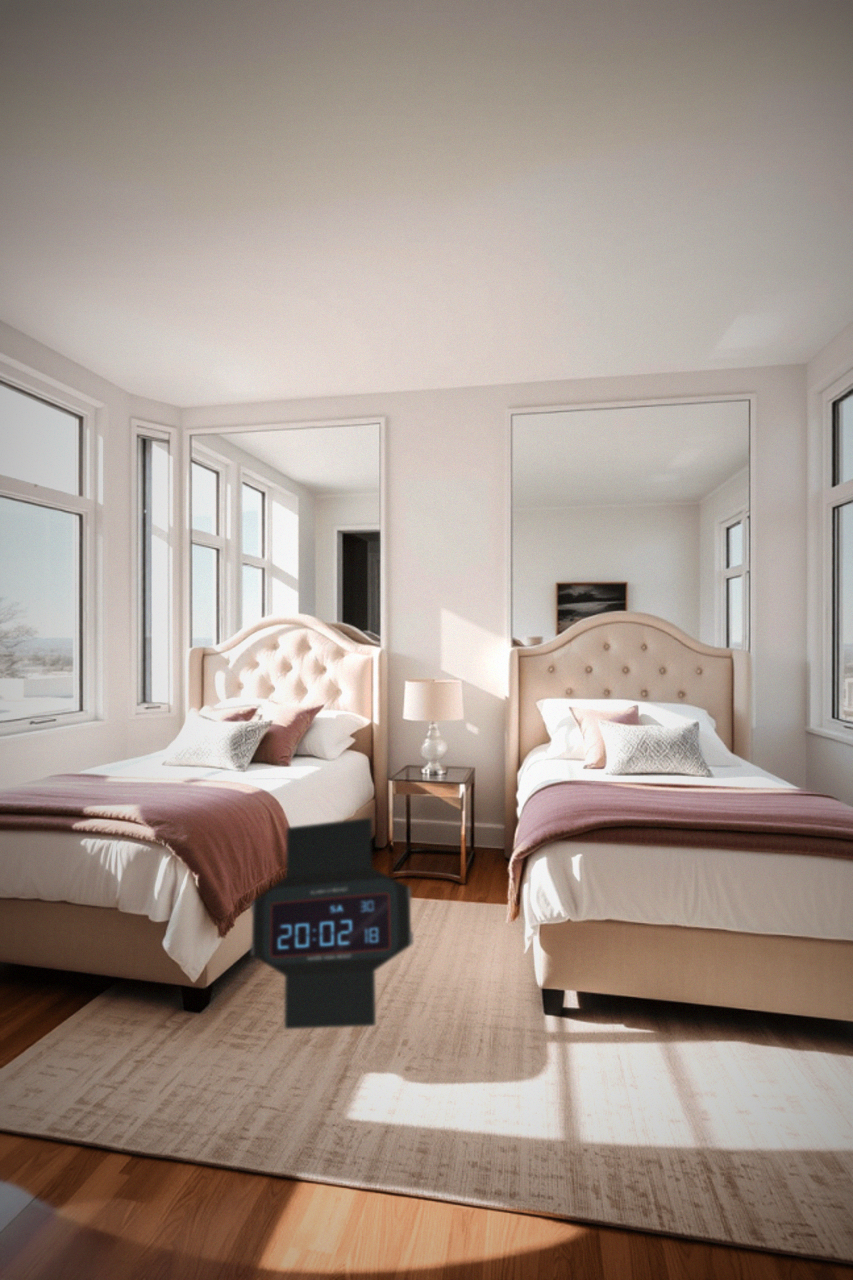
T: 20:02:18
